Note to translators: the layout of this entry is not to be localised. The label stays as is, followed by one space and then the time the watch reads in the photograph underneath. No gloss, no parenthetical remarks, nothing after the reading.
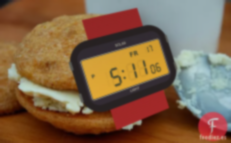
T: 5:11
